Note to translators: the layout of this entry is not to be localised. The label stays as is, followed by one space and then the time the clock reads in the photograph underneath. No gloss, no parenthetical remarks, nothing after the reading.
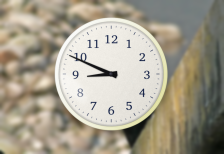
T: 8:49
